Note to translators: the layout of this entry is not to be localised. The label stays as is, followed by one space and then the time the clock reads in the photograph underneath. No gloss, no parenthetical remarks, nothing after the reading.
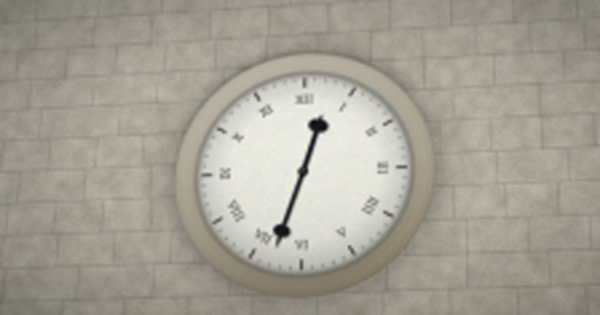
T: 12:33
